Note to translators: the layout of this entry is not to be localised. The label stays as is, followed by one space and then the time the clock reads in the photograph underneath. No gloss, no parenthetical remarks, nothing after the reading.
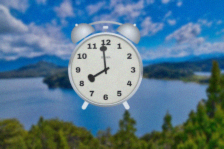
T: 7:59
